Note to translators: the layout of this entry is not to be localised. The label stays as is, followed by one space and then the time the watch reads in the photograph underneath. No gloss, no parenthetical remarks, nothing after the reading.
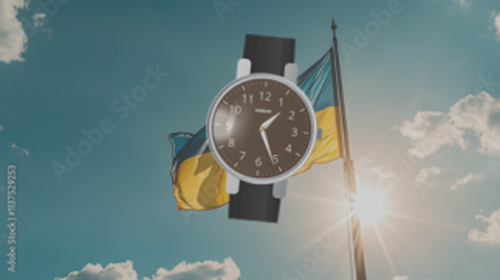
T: 1:26
